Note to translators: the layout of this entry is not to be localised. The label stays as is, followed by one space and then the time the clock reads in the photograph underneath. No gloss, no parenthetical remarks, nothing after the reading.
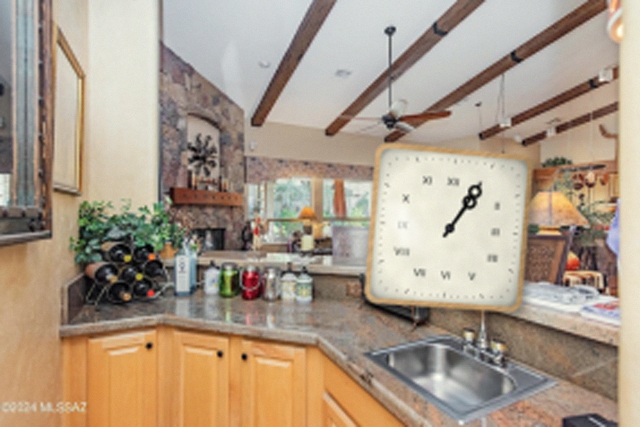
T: 1:05
